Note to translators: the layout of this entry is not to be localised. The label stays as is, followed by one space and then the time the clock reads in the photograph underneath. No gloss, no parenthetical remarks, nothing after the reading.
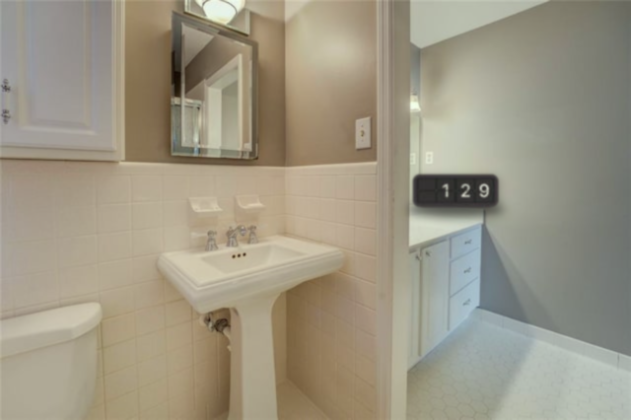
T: 1:29
